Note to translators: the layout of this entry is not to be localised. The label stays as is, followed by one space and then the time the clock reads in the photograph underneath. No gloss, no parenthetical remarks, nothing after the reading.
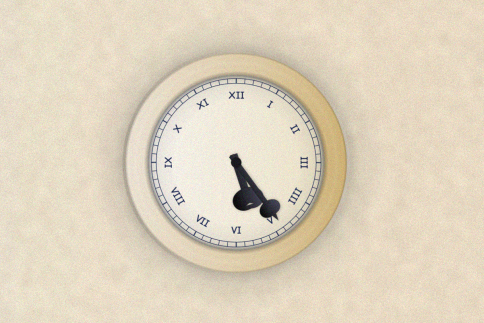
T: 5:24
